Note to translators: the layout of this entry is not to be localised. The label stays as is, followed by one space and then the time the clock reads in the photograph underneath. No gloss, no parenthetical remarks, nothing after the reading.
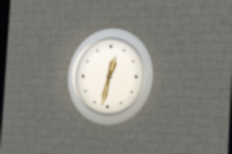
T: 12:32
